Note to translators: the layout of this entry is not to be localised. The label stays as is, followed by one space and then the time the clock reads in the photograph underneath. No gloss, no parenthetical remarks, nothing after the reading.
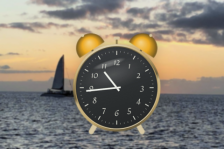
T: 10:44
